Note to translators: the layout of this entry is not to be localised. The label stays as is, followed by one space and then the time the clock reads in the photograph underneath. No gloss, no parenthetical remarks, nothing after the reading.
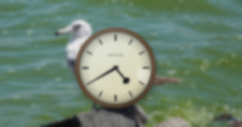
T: 4:40
